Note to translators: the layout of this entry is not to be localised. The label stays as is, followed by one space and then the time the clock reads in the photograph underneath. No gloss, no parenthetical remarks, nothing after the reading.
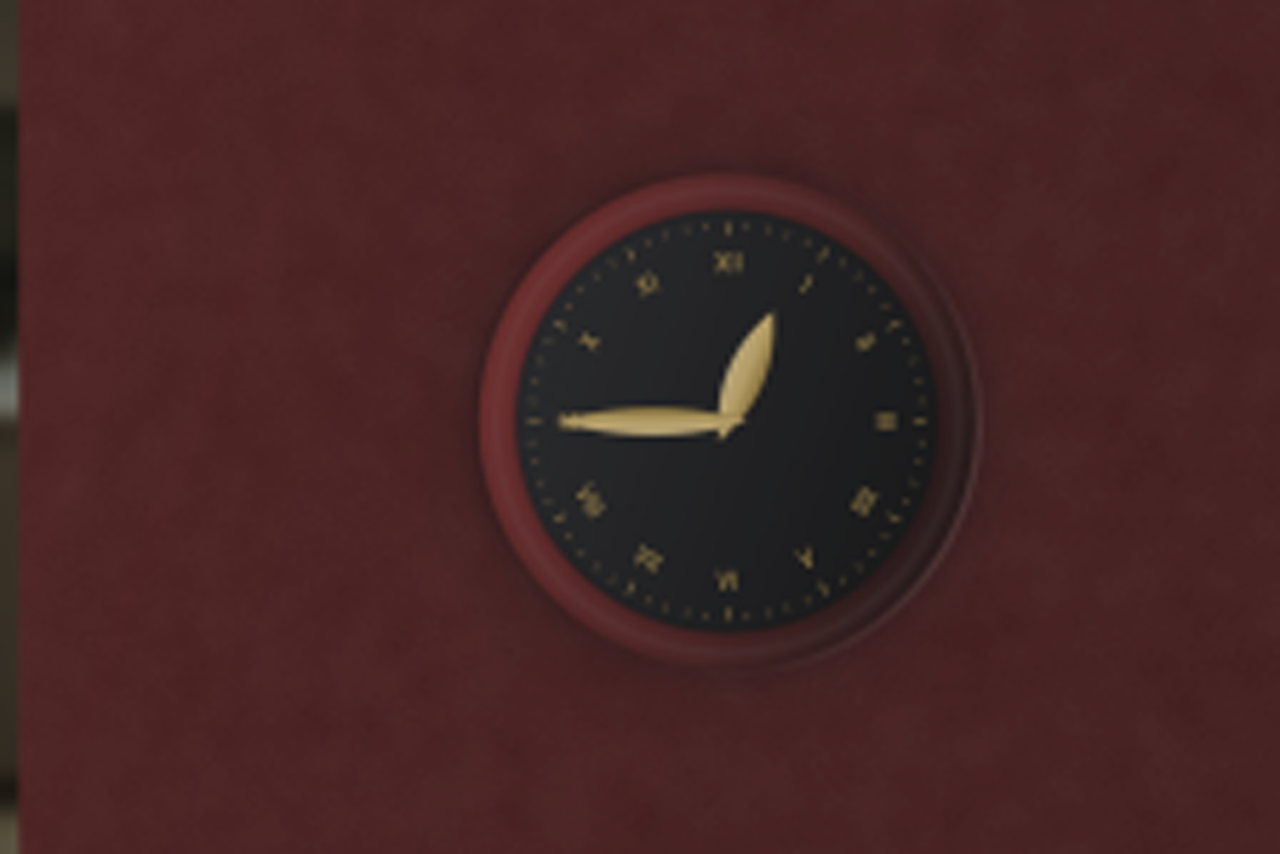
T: 12:45
